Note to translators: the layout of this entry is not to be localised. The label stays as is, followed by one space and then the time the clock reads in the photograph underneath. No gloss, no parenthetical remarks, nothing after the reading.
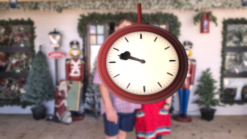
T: 9:48
